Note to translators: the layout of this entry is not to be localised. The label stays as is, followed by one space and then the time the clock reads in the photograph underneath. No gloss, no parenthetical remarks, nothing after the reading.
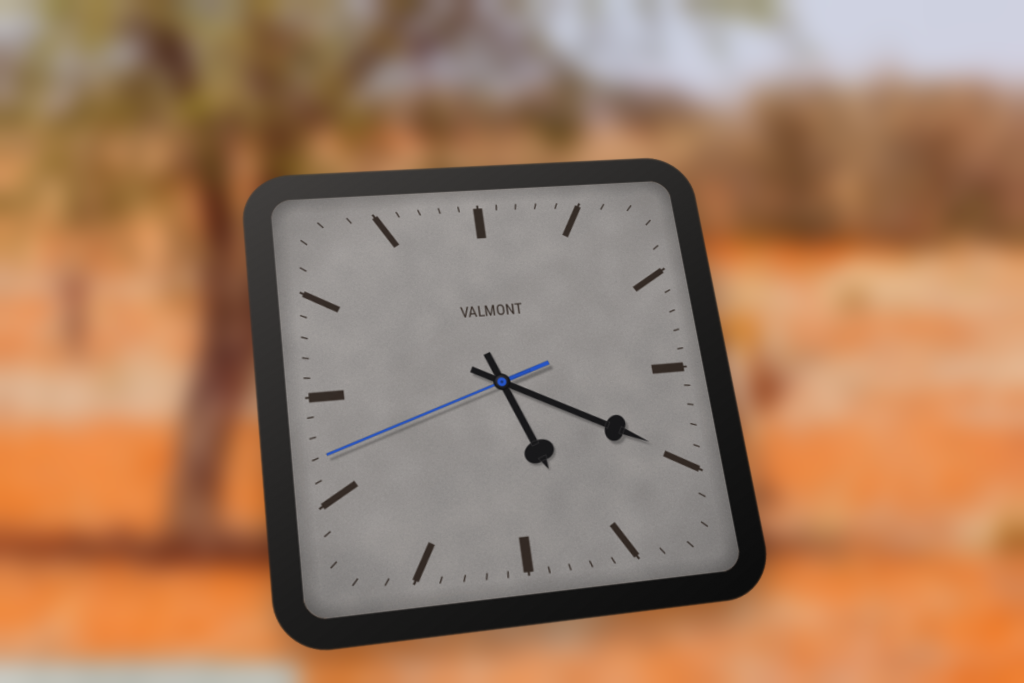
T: 5:19:42
